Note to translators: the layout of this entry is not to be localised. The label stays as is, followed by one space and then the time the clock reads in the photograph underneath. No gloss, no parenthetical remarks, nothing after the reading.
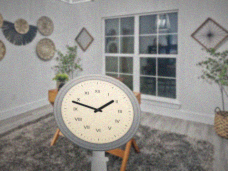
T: 1:48
